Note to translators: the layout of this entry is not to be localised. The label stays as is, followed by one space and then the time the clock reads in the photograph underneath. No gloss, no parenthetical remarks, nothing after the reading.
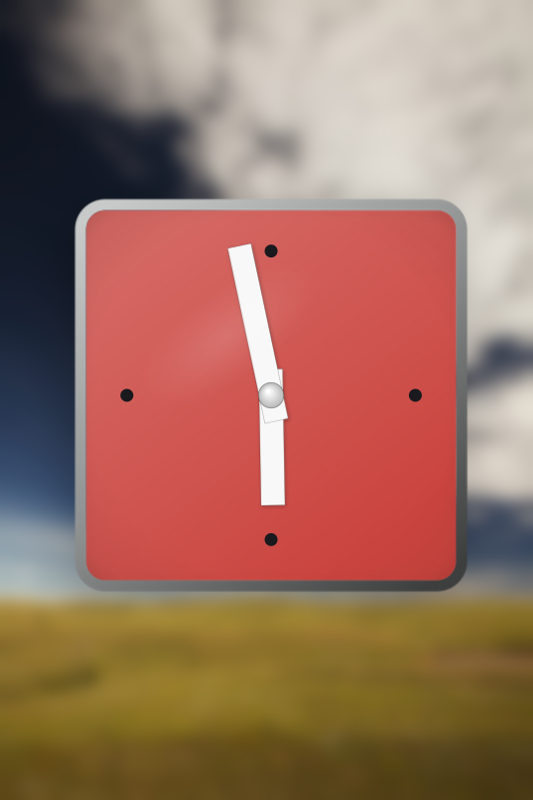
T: 5:58
